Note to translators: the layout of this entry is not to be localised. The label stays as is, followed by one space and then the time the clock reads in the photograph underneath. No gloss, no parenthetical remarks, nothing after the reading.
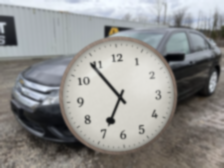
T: 6:54
